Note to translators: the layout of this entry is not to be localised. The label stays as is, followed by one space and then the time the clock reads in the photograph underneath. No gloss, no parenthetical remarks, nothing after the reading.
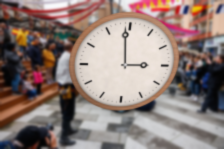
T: 2:59
